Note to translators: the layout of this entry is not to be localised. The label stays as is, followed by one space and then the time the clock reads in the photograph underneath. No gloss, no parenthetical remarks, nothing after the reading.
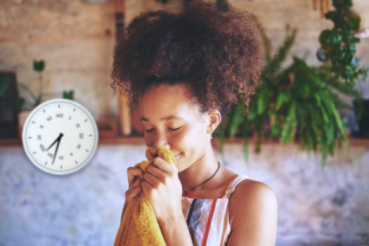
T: 7:33
